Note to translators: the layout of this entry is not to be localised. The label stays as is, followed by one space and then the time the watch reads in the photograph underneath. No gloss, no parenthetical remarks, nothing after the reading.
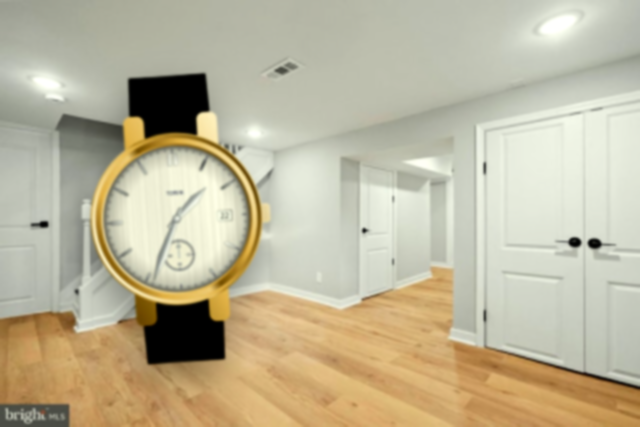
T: 1:34
